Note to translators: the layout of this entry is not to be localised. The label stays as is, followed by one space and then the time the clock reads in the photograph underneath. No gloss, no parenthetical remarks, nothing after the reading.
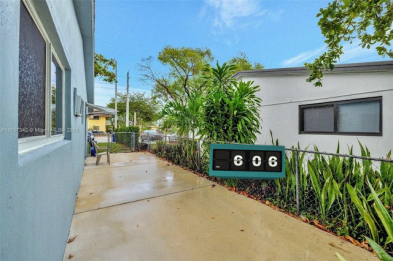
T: 6:06
